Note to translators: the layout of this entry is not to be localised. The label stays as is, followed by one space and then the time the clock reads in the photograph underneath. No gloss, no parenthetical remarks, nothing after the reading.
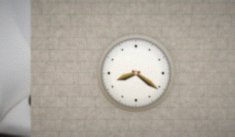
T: 8:21
